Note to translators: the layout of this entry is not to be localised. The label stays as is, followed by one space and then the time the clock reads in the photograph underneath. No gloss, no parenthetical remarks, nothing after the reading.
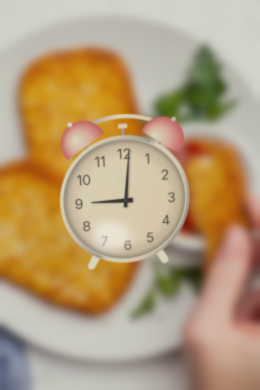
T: 9:01
